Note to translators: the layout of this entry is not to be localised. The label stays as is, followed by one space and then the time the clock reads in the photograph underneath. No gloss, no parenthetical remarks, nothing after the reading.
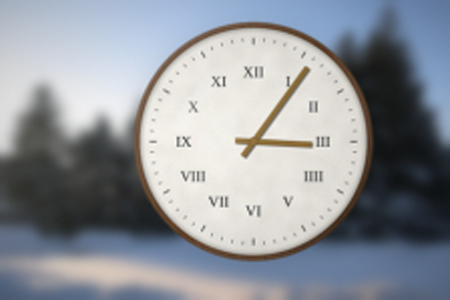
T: 3:06
